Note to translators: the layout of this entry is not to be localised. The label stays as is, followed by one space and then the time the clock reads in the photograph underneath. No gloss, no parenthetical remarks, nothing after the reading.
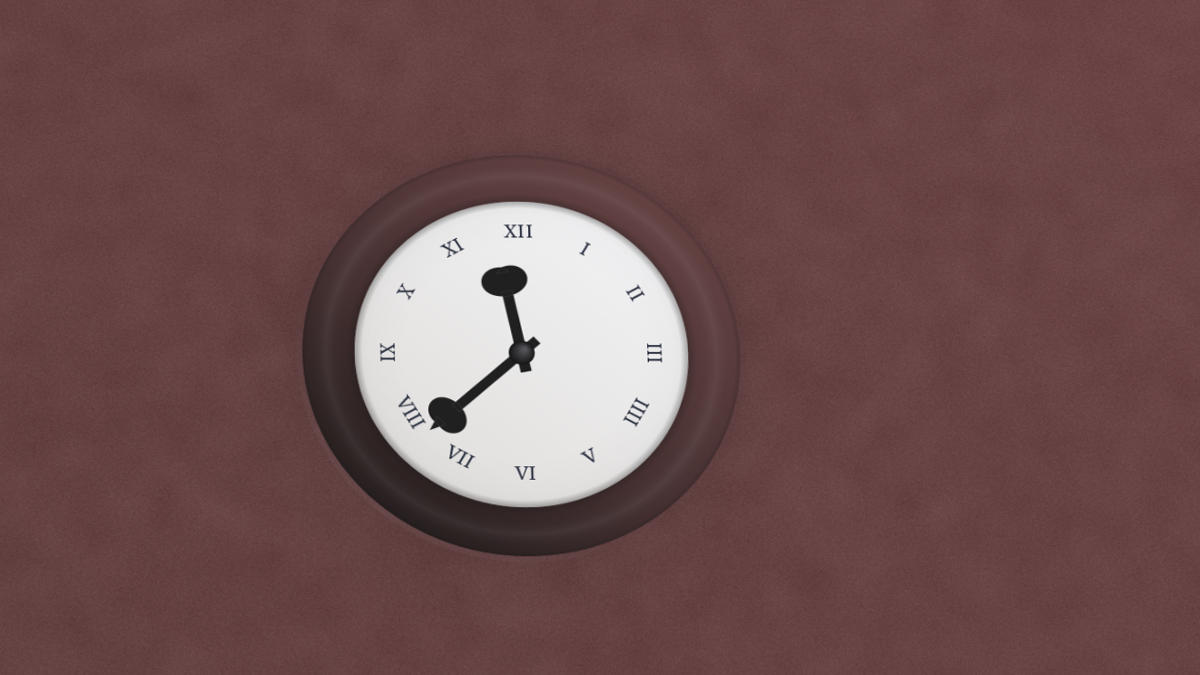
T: 11:38
